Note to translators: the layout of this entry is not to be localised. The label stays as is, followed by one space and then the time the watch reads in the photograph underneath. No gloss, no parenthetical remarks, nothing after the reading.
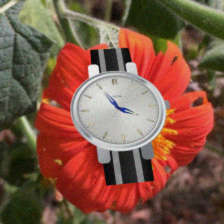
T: 3:55
